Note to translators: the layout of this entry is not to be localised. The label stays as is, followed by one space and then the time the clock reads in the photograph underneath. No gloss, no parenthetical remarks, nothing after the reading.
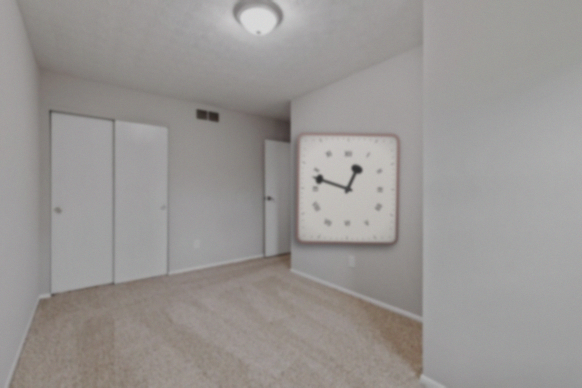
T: 12:48
